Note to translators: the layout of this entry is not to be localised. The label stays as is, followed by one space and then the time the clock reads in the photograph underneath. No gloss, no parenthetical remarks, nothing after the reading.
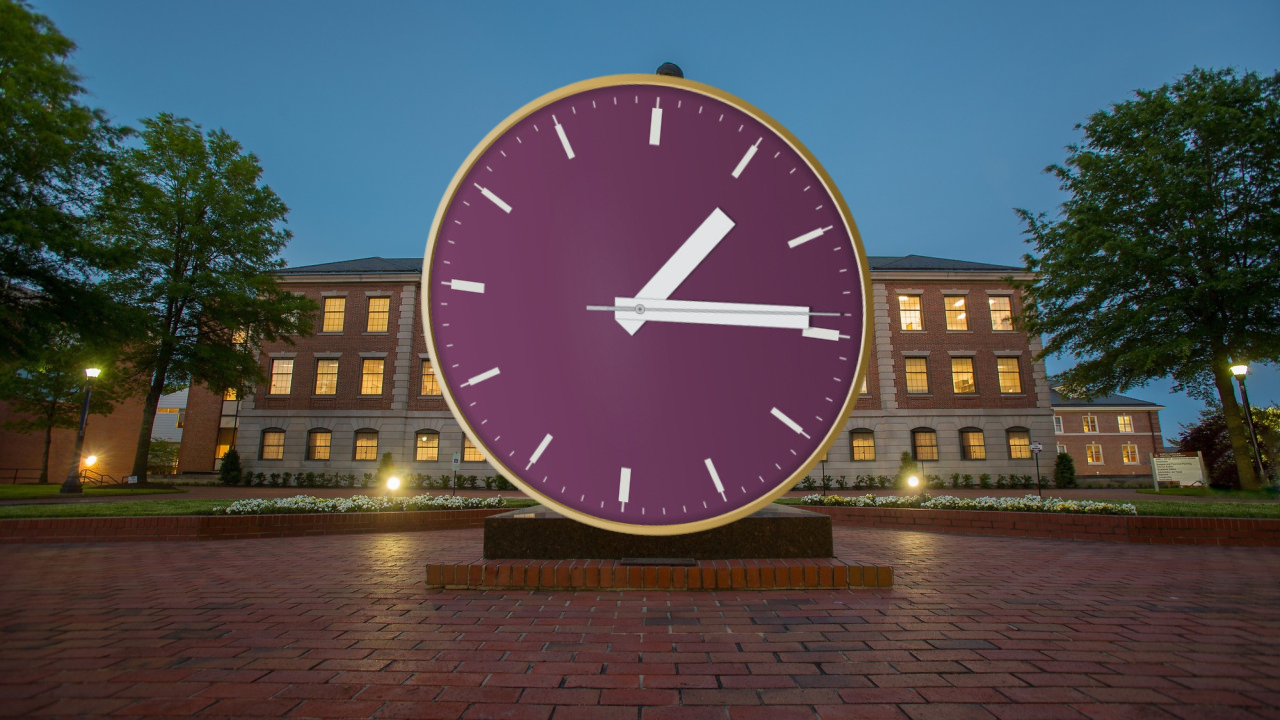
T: 1:14:14
